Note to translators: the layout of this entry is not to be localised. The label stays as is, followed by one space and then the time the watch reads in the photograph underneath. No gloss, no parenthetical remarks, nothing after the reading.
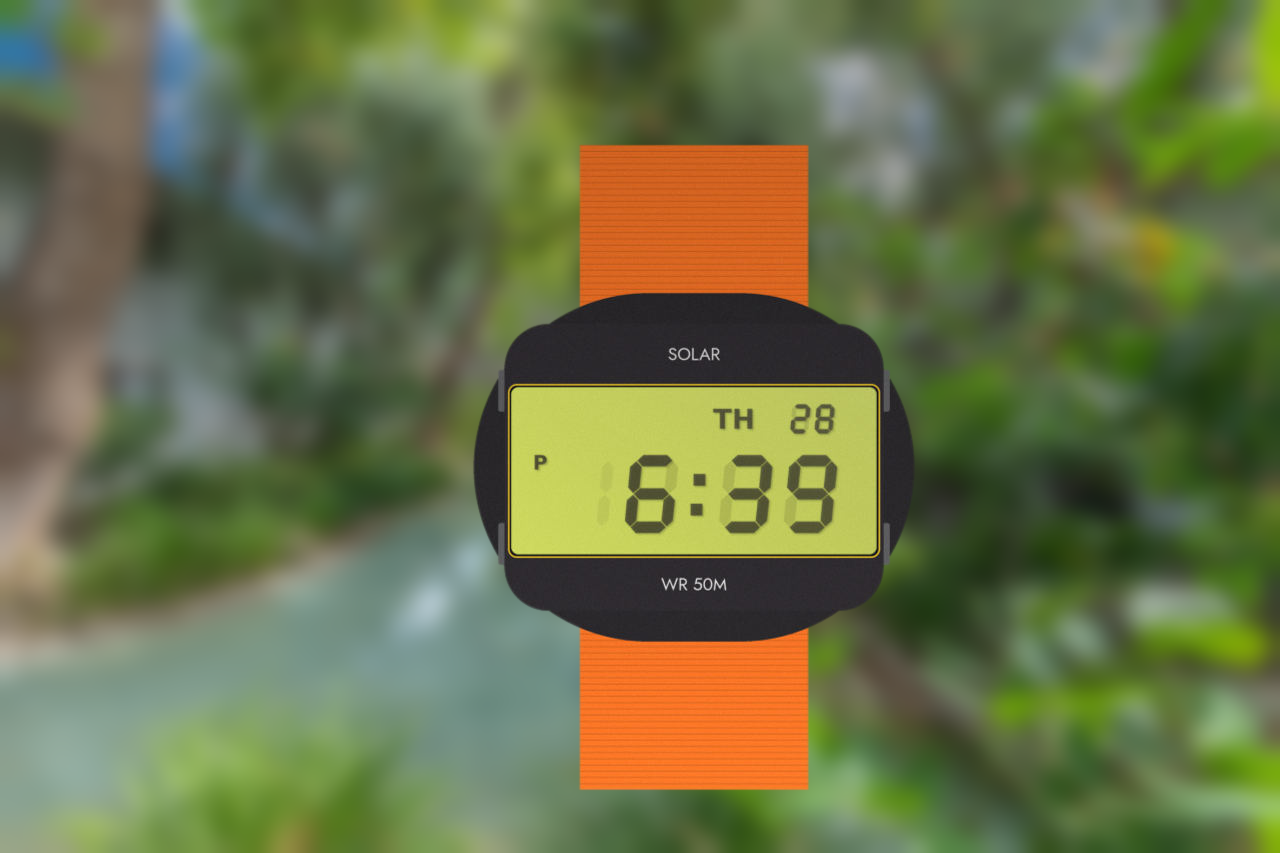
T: 6:39
